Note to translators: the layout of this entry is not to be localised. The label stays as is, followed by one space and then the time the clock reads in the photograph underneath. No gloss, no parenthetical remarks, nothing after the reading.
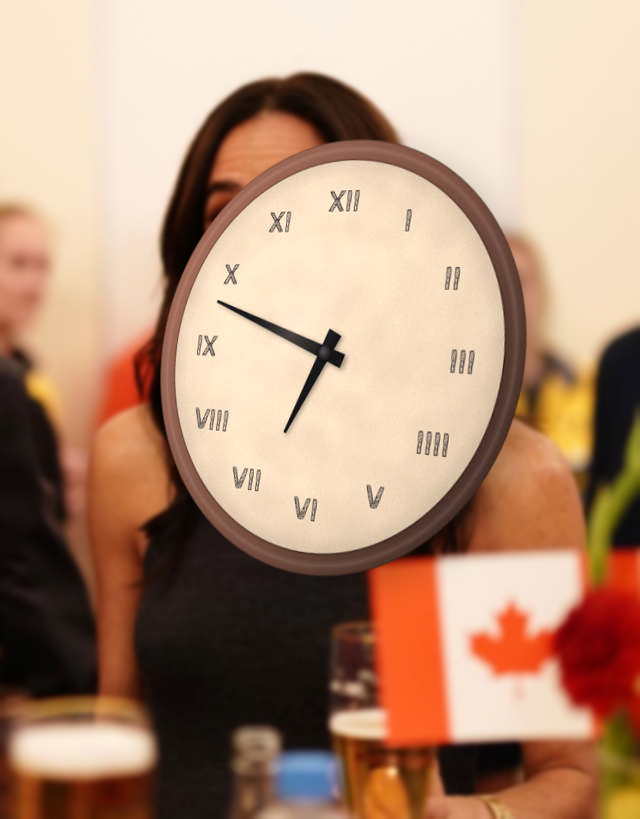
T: 6:48
